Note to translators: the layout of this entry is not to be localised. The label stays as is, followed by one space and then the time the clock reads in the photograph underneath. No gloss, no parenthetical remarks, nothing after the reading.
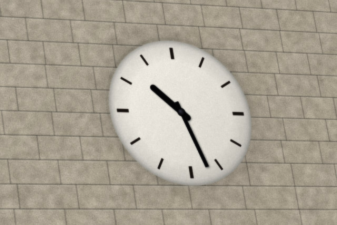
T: 10:27
